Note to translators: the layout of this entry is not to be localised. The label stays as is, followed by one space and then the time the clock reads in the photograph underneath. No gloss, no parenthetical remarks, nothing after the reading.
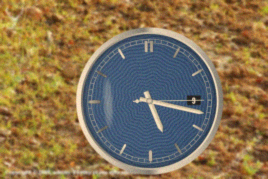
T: 5:17:15
